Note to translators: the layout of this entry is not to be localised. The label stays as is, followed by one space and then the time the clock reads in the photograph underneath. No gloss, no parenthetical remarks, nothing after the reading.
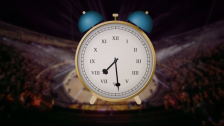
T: 7:29
